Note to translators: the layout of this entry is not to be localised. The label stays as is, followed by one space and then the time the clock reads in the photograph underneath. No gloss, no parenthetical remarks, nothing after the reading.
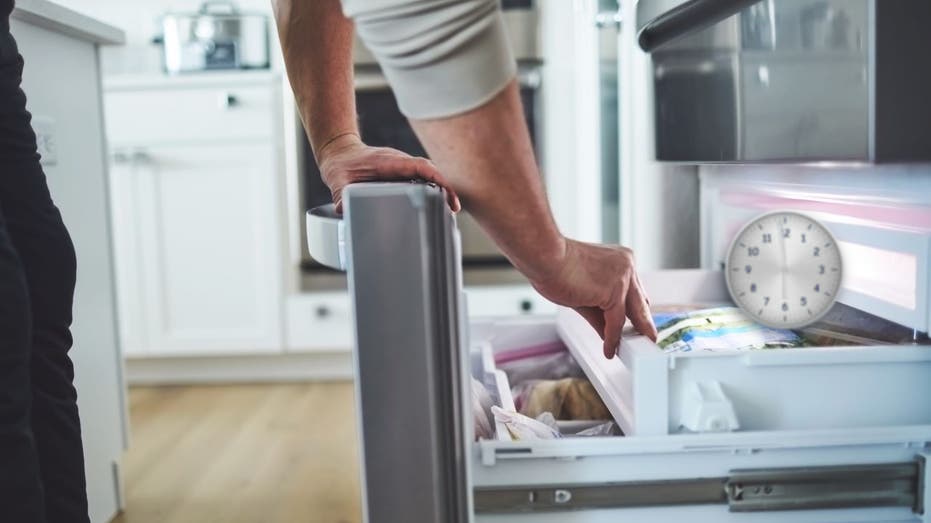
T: 5:59
